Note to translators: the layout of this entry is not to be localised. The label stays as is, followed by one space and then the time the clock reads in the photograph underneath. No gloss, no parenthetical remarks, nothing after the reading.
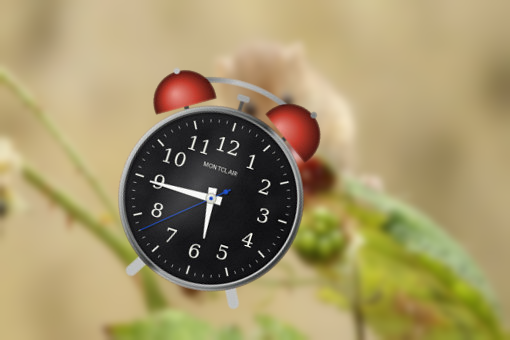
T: 5:44:38
